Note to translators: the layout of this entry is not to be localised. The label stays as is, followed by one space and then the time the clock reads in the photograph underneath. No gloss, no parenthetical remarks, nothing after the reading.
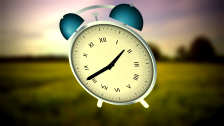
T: 1:41
